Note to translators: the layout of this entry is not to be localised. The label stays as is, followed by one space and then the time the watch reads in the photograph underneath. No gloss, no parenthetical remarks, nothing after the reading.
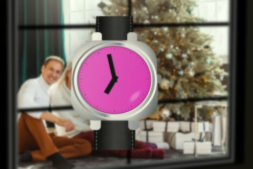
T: 6:58
